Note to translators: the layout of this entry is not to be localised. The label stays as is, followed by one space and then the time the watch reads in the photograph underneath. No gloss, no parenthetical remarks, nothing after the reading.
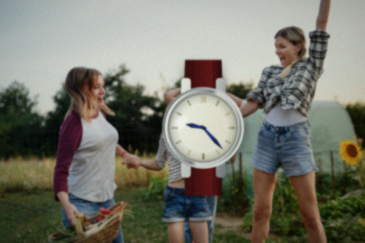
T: 9:23
